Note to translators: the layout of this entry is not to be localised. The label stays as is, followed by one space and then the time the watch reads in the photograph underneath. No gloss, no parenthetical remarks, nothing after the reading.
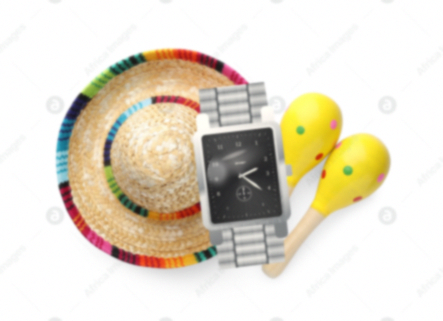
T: 2:22
